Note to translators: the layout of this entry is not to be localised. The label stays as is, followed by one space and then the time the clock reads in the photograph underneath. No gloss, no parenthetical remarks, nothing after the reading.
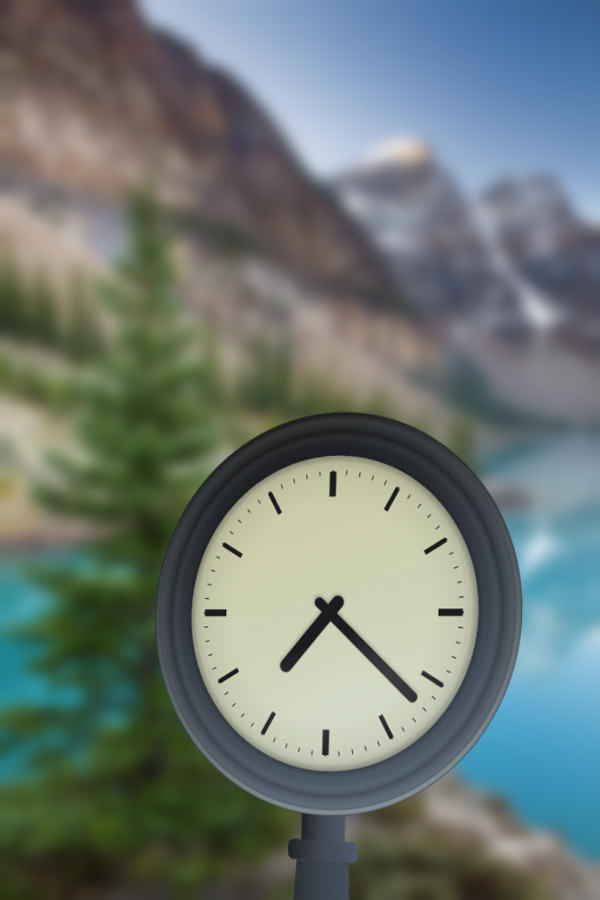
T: 7:22
